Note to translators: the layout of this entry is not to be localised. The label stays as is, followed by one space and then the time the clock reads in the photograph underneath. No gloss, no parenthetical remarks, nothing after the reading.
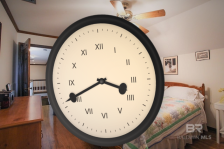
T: 3:41
